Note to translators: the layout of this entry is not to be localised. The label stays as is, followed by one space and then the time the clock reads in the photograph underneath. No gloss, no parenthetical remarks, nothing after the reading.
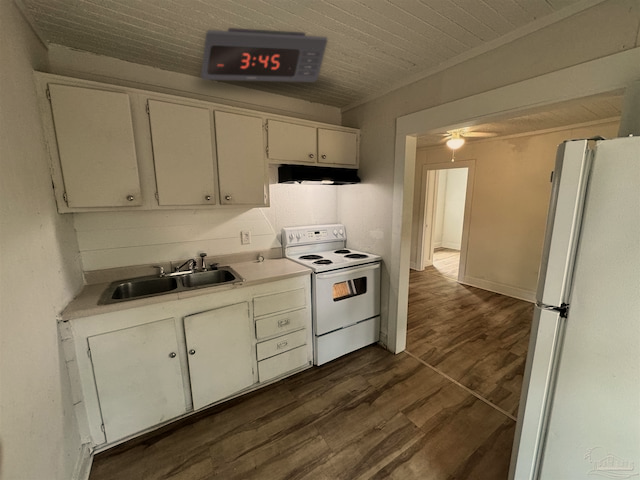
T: 3:45
